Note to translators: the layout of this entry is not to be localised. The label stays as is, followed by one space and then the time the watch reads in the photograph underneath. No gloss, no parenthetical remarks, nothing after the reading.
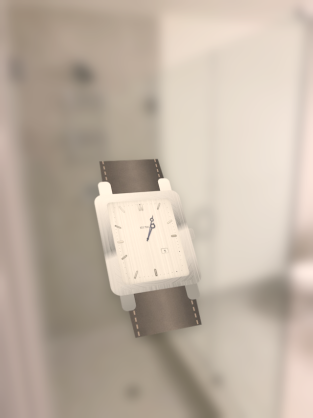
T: 1:04
